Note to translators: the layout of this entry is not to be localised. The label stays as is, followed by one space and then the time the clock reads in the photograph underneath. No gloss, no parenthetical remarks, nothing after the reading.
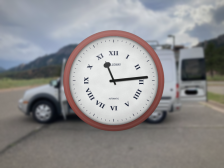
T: 11:14
